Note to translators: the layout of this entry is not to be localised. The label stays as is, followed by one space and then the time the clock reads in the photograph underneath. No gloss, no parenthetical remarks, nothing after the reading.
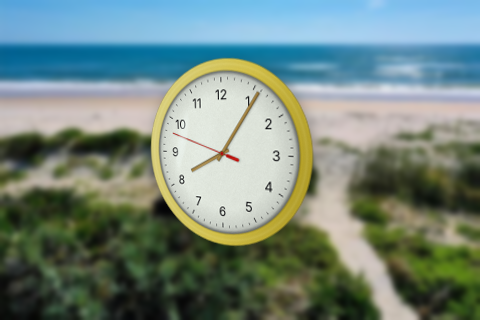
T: 8:05:48
